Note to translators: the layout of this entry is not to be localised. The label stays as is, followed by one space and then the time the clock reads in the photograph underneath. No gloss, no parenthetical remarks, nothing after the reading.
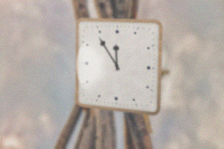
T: 11:54
